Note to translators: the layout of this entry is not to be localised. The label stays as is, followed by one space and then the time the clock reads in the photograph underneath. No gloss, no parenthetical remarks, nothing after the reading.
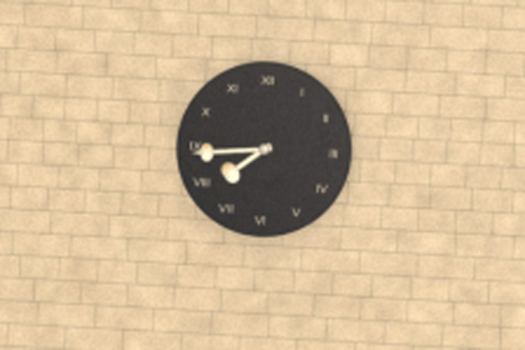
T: 7:44
